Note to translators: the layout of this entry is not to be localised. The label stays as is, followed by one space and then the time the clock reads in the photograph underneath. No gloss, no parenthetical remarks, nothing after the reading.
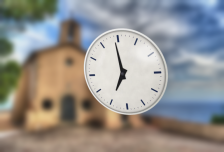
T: 6:59
